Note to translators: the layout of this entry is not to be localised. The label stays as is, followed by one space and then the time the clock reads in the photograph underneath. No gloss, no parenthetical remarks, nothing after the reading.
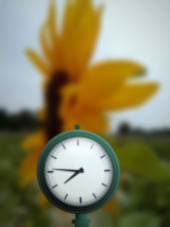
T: 7:46
